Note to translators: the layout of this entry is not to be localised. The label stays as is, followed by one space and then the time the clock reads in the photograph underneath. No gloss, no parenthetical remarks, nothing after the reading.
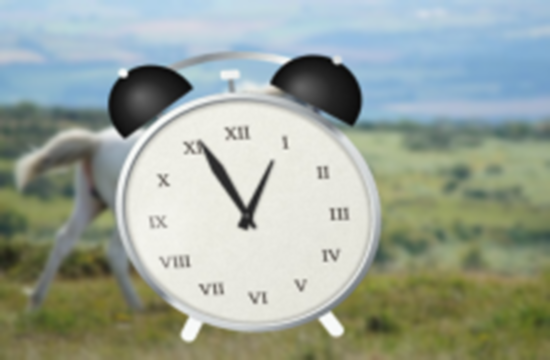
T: 12:56
